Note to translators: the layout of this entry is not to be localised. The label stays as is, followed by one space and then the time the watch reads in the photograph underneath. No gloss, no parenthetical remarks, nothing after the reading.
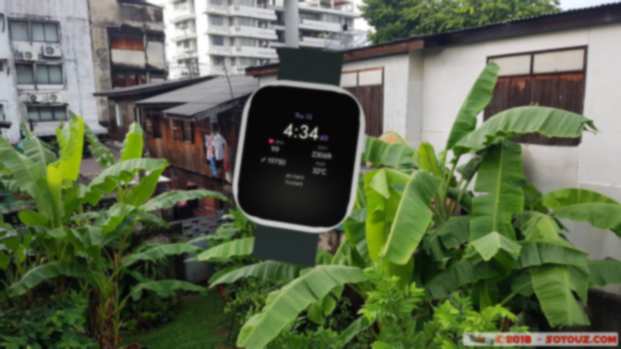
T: 4:34
